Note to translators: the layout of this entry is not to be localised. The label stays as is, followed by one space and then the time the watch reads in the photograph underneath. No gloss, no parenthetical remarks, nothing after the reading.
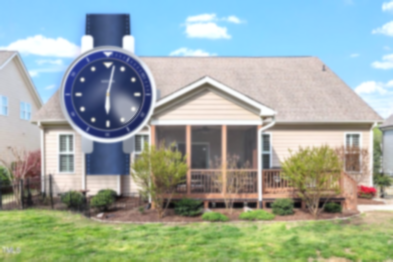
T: 6:02
